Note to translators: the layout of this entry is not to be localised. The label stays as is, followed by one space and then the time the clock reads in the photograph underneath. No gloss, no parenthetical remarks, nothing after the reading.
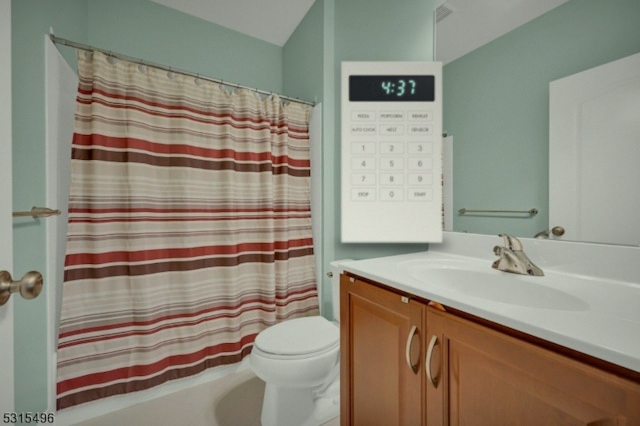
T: 4:37
